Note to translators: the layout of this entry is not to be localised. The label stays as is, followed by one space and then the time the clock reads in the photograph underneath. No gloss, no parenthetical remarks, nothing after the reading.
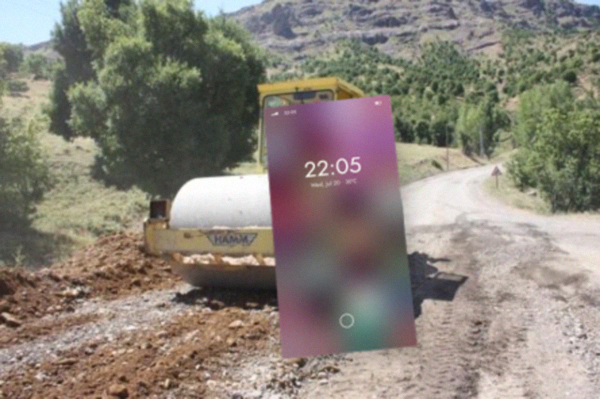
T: 22:05
